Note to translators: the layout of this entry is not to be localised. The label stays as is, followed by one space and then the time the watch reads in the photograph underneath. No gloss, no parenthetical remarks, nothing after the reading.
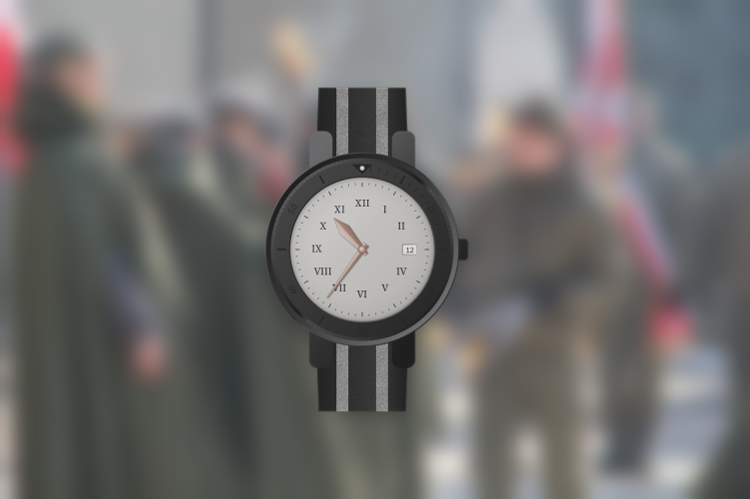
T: 10:36
